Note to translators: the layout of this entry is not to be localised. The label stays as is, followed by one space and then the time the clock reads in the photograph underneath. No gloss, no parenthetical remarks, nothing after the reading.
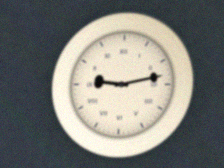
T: 9:13
